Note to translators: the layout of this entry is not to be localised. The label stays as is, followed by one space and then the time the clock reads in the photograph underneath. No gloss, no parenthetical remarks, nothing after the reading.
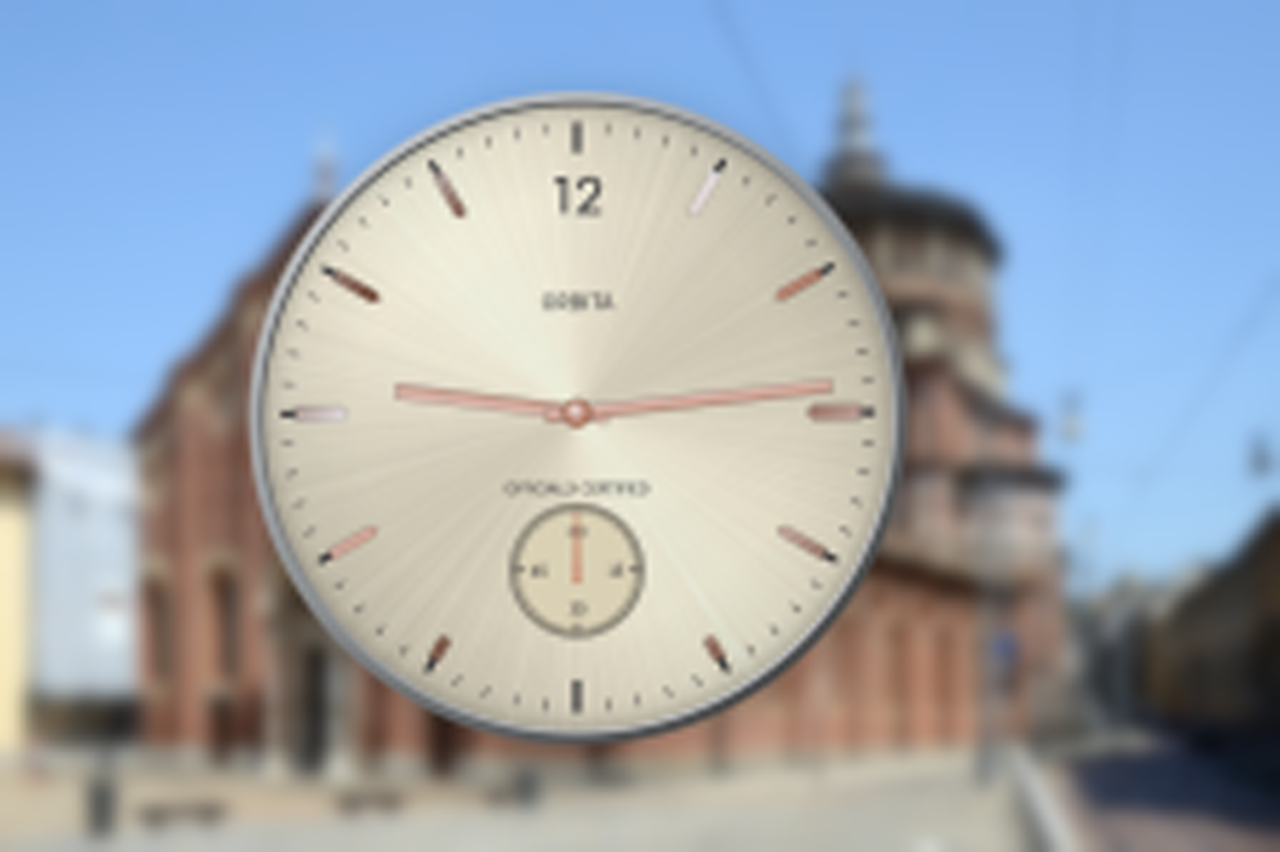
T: 9:14
